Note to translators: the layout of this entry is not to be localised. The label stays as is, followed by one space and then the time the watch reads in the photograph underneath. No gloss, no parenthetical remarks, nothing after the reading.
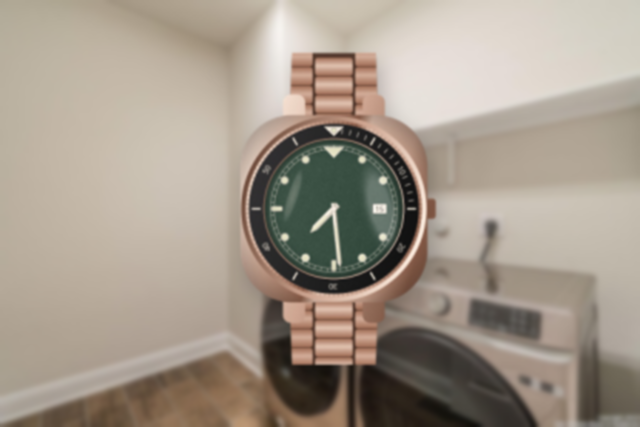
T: 7:29
